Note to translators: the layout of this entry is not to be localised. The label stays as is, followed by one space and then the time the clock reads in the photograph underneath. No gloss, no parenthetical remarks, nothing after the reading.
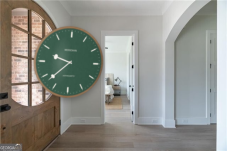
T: 9:38
